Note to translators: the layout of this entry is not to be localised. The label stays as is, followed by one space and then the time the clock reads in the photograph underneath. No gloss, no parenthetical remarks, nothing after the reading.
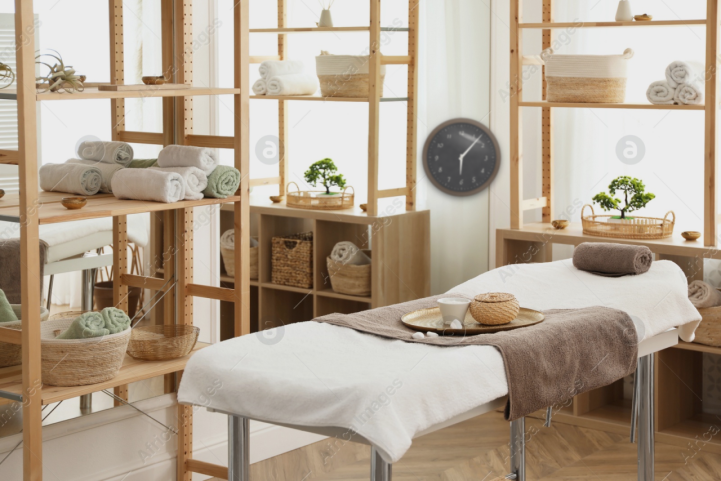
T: 6:07
